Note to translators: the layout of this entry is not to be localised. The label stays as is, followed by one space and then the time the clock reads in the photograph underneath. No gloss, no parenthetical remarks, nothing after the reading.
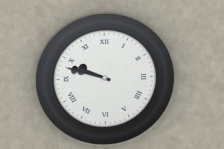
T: 9:48
